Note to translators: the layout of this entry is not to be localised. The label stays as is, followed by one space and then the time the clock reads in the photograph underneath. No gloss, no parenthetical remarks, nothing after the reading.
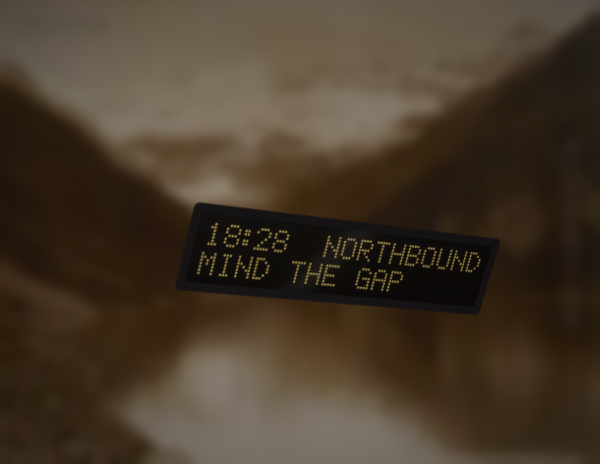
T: 18:28
